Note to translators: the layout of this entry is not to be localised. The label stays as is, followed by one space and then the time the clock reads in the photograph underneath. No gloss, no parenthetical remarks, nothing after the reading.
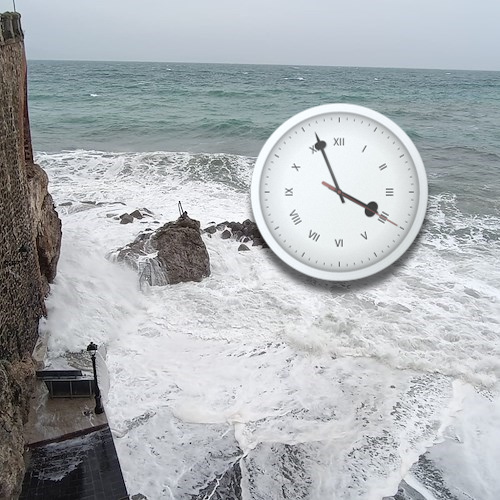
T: 3:56:20
